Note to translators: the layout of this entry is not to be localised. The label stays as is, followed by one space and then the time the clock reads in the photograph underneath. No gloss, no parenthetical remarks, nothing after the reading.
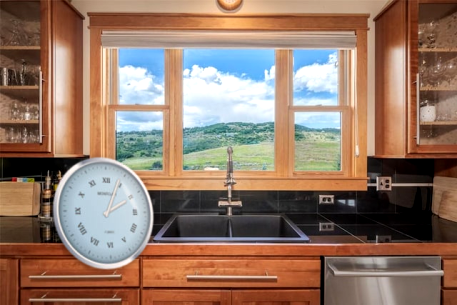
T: 2:04
